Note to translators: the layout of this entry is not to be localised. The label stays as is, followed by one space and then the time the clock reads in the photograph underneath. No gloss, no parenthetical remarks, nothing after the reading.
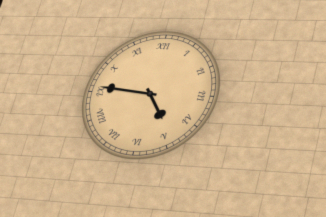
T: 4:46
